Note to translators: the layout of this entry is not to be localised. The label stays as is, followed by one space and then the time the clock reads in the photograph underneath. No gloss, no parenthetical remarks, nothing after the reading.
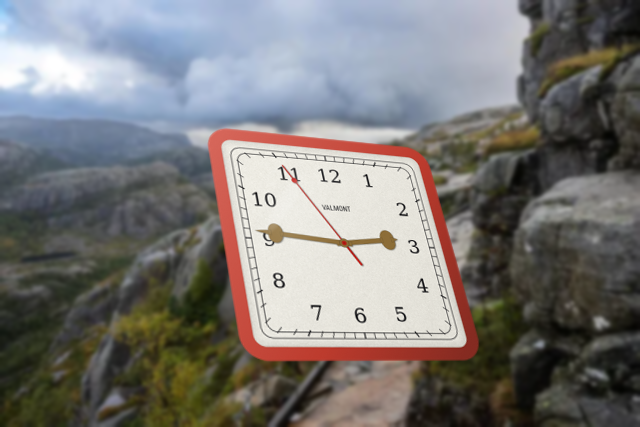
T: 2:45:55
